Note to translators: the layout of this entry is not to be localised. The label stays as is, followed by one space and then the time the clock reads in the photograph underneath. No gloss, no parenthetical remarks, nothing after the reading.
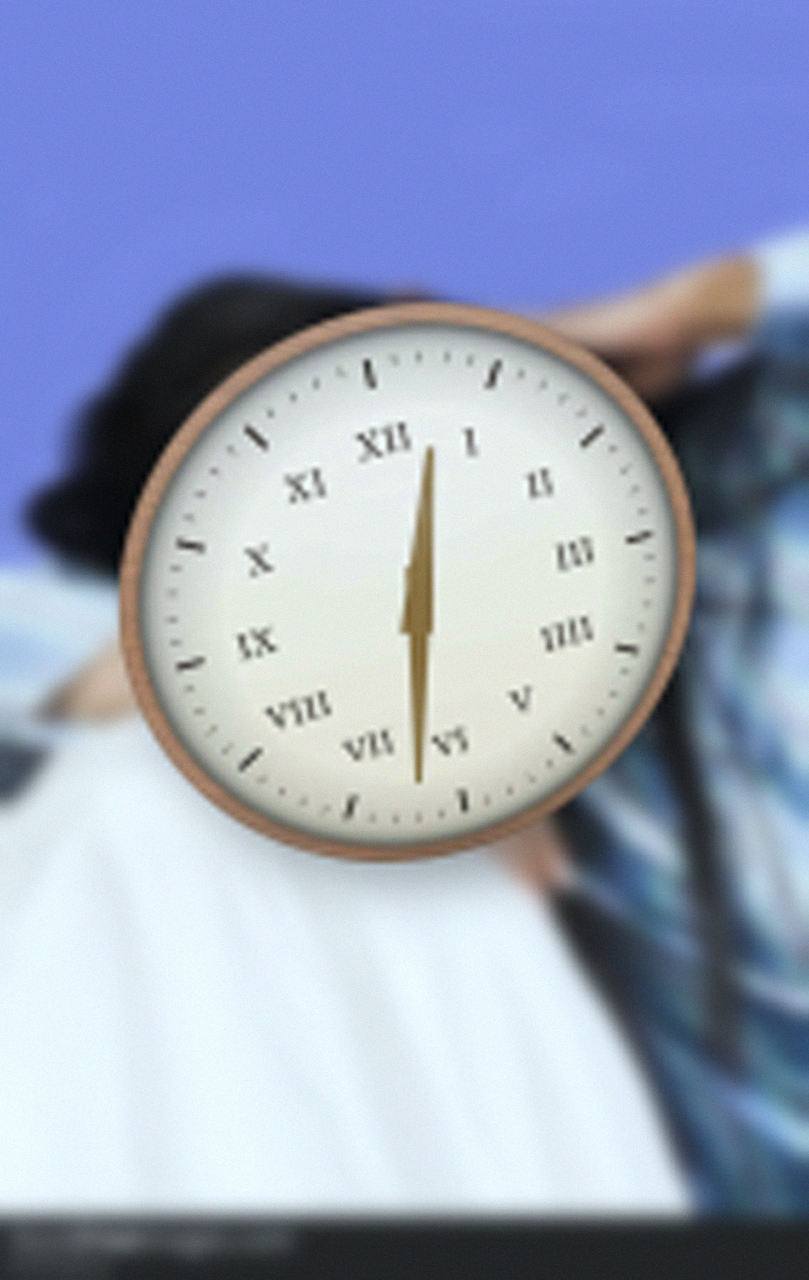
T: 12:32
